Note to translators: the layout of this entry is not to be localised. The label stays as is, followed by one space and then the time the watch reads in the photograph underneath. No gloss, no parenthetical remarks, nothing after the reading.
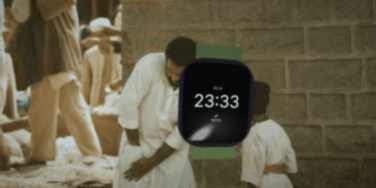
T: 23:33
